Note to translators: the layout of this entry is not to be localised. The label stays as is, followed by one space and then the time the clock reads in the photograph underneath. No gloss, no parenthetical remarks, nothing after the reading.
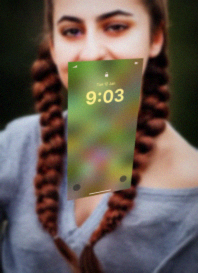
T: 9:03
